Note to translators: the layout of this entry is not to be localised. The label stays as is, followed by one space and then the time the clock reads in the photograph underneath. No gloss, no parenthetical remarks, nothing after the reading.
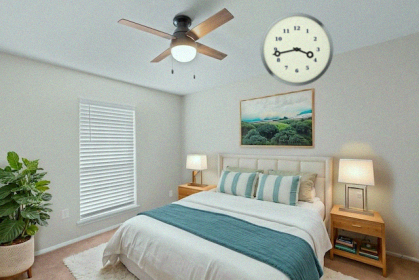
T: 3:43
